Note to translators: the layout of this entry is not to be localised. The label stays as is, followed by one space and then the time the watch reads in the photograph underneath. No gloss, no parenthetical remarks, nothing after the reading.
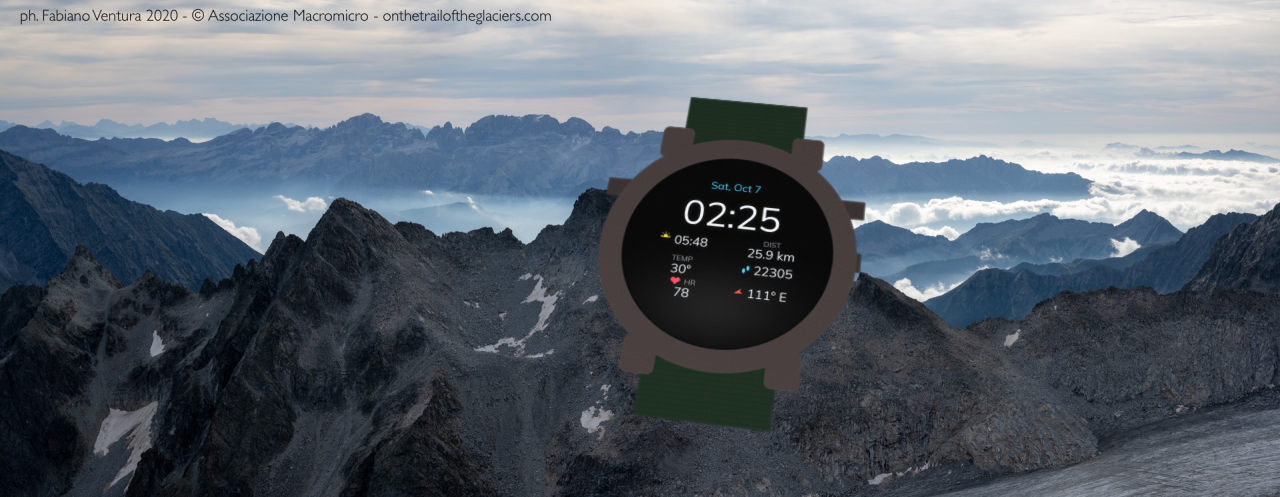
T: 2:25
